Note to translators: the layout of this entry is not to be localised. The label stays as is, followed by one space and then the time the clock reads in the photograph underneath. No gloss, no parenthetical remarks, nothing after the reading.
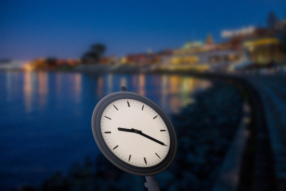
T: 9:20
